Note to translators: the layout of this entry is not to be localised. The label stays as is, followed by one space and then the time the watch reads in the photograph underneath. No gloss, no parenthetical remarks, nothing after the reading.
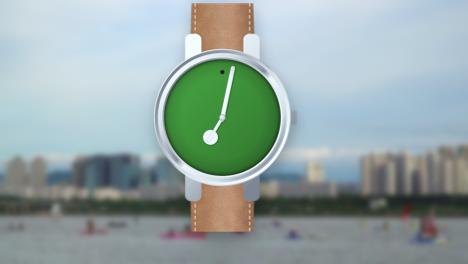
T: 7:02
